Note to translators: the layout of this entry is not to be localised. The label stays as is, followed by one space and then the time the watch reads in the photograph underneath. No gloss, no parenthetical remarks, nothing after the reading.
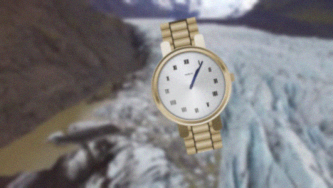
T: 1:06
